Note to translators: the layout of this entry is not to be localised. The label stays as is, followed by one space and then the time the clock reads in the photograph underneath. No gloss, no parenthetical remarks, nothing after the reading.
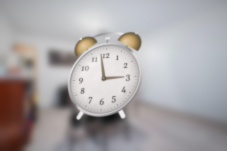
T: 2:58
